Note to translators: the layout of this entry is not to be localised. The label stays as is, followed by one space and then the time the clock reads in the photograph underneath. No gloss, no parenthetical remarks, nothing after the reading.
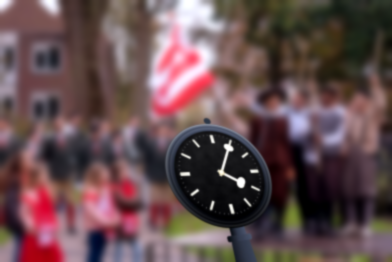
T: 4:05
